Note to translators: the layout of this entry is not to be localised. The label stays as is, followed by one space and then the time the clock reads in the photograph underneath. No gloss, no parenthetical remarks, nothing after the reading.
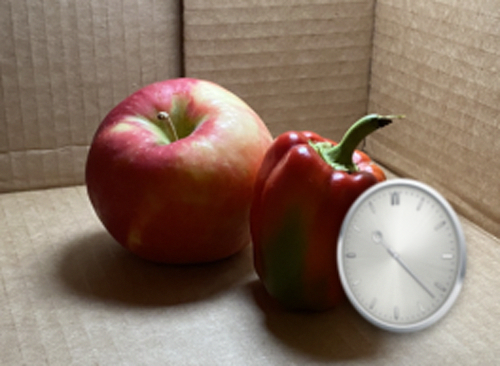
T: 10:22
